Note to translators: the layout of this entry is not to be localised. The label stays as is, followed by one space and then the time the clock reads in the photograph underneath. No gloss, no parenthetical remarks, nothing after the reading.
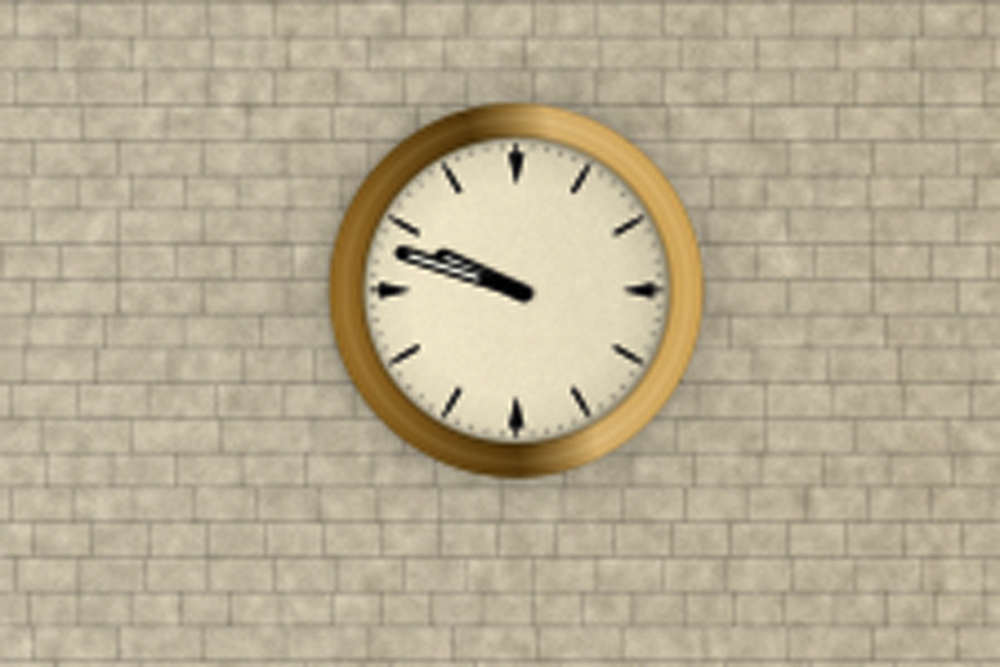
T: 9:48
